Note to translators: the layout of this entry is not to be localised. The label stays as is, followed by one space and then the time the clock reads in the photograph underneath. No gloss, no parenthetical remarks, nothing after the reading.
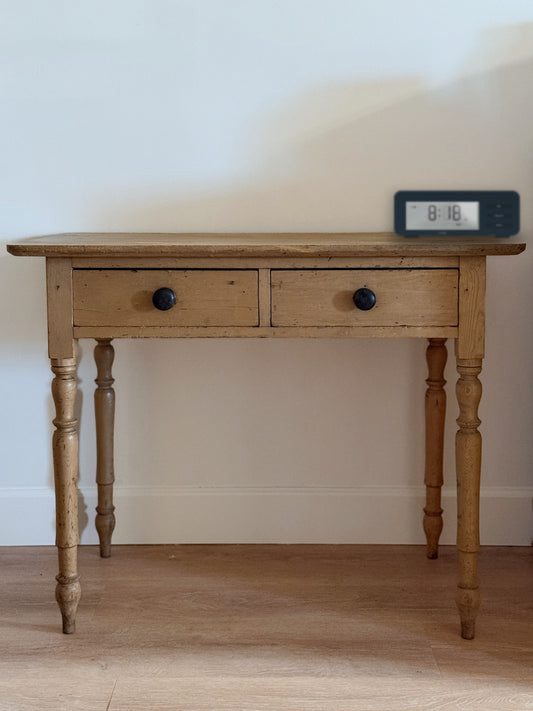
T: 8:18
